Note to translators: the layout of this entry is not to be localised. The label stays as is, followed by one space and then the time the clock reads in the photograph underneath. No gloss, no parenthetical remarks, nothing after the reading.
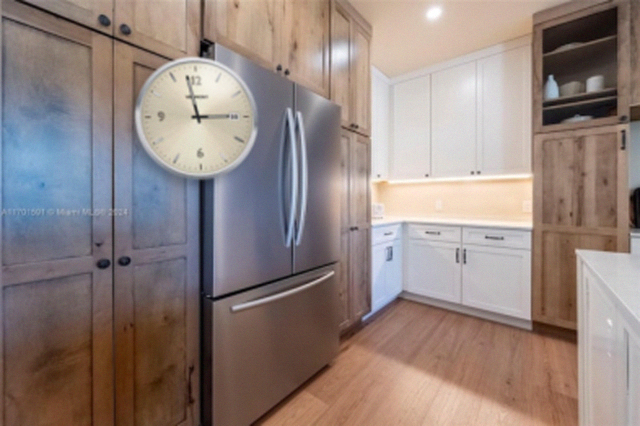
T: 2:58
